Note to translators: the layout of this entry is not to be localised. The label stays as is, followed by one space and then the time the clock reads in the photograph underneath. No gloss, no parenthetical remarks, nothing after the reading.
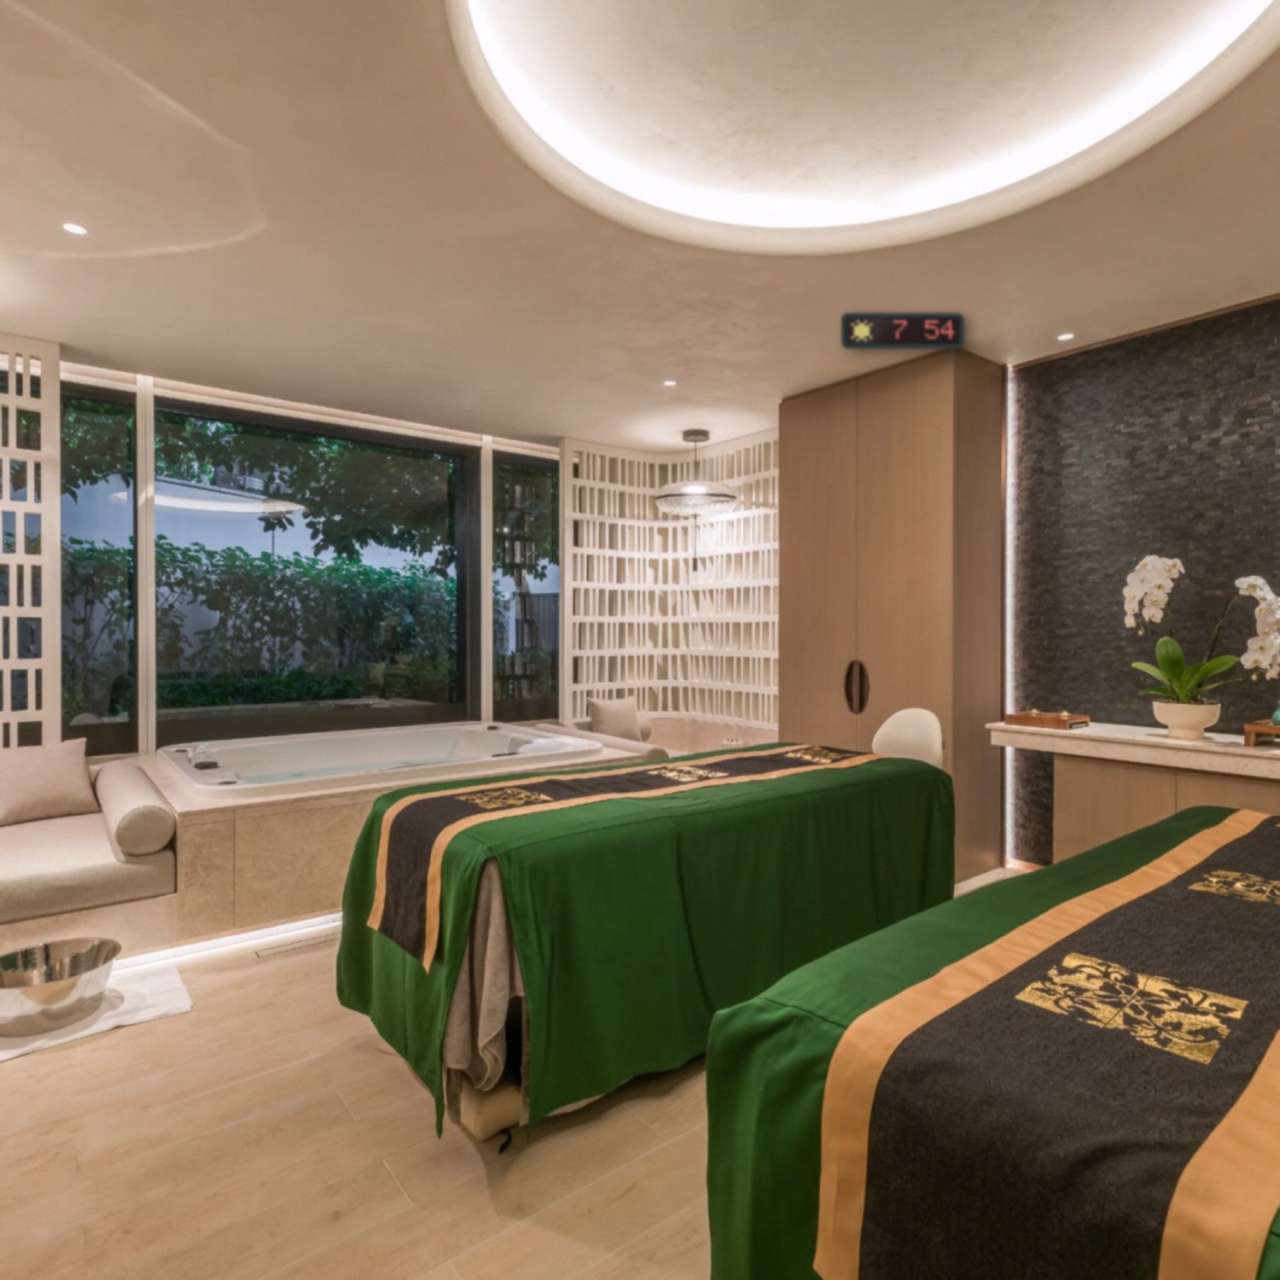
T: 7:54
